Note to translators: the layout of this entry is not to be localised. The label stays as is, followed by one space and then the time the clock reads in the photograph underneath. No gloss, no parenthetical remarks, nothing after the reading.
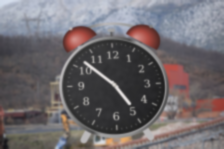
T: 4:52
